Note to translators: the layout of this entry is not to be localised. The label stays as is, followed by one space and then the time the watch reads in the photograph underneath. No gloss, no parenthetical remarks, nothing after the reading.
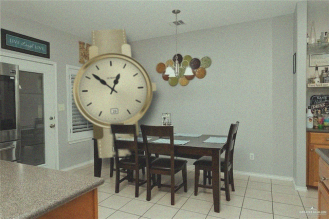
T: 12:52
